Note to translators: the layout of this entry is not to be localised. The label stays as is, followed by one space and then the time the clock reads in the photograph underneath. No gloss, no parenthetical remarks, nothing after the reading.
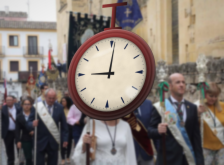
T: 9:01
